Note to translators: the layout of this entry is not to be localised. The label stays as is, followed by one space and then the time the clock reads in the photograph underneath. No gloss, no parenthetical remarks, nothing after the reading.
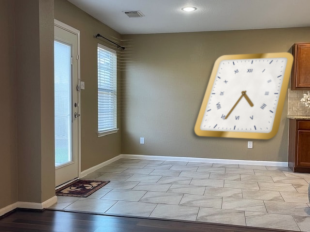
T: 4:34
